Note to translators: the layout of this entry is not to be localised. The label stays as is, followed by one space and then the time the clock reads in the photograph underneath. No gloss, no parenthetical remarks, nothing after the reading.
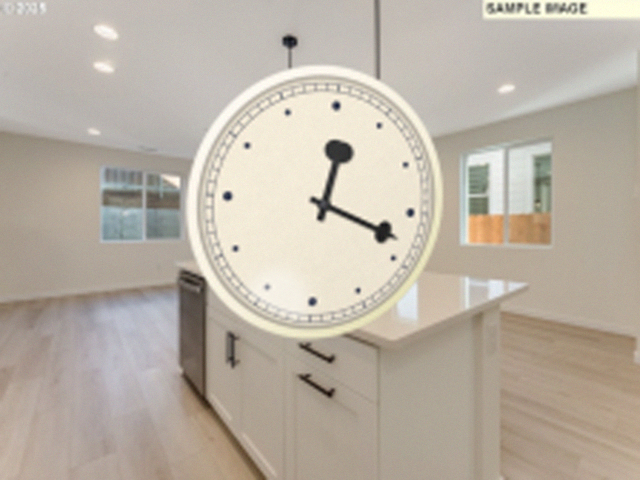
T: 12:18
